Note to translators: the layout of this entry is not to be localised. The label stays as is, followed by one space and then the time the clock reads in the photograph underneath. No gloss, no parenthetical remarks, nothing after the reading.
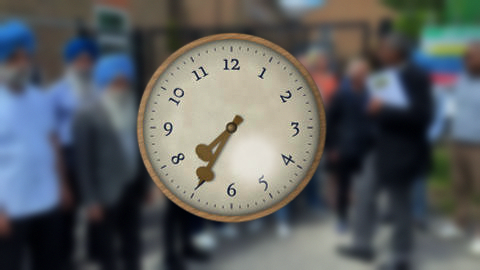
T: 7:35
